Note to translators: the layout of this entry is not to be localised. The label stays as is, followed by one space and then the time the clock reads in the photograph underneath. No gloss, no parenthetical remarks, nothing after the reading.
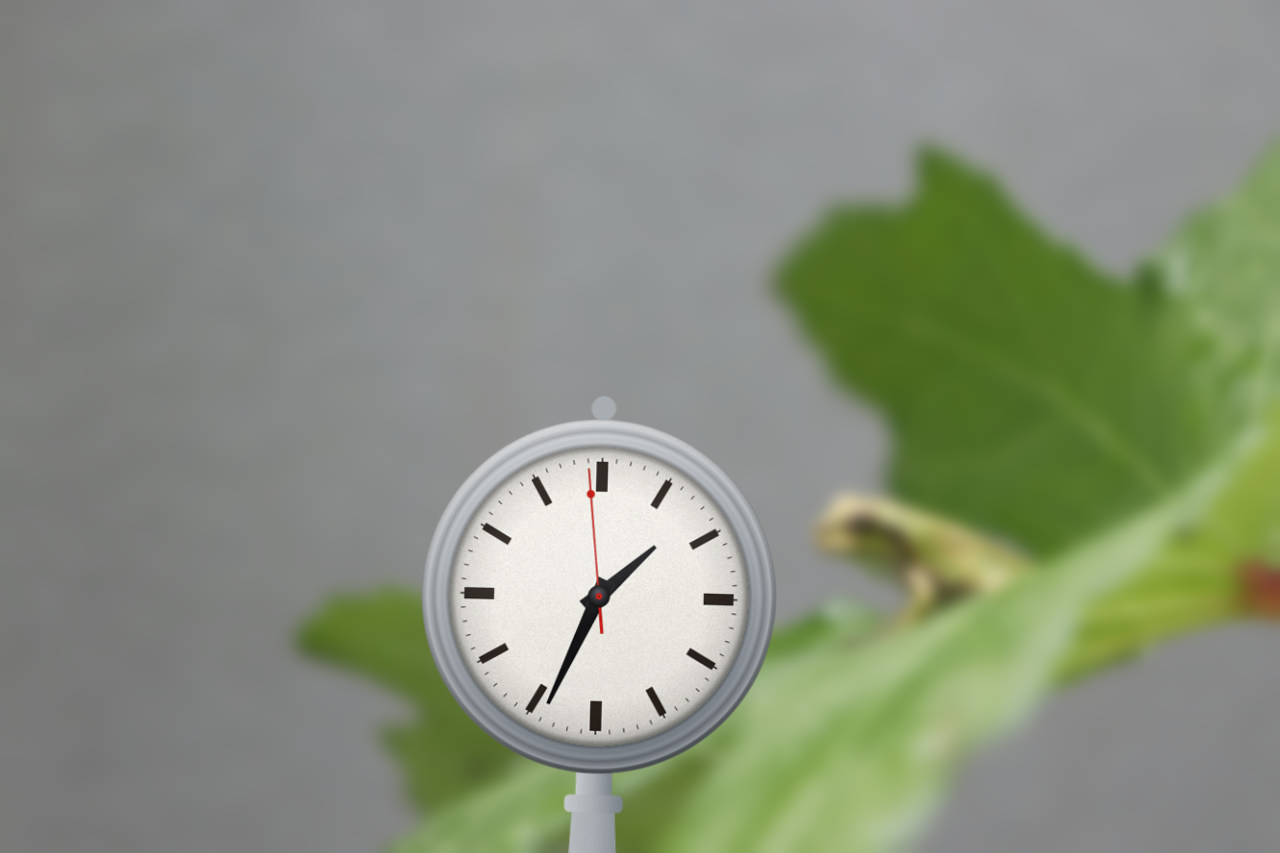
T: 1:33:59
